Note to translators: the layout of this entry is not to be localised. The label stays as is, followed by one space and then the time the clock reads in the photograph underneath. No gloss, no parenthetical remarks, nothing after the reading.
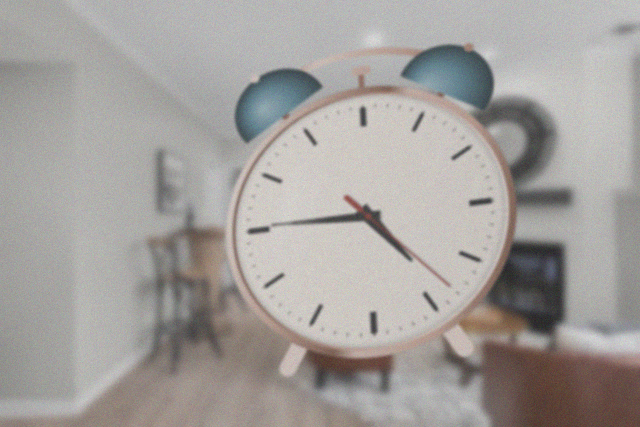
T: 4:45:23
